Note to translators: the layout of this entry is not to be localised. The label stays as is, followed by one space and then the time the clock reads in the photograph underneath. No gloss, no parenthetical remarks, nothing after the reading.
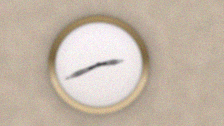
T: 2:41
